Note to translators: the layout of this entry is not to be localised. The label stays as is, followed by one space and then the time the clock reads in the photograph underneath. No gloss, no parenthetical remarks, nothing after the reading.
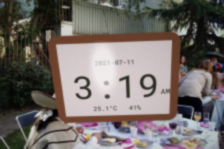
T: 3:19
